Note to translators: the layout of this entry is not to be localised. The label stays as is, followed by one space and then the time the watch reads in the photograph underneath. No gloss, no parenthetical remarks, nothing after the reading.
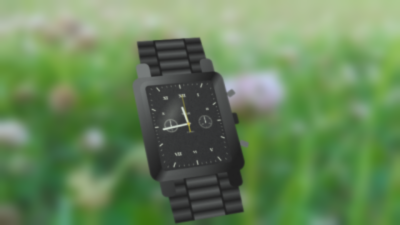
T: 11:44
